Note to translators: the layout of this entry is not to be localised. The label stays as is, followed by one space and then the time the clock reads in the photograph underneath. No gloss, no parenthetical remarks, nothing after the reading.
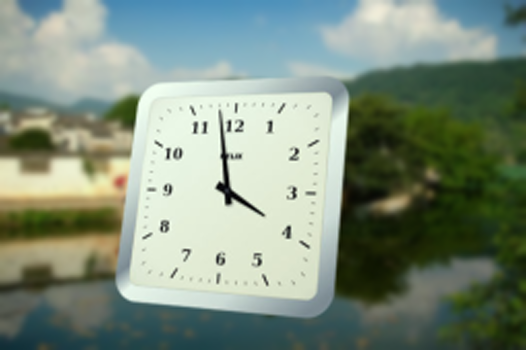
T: 3:58
